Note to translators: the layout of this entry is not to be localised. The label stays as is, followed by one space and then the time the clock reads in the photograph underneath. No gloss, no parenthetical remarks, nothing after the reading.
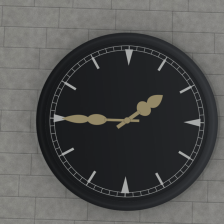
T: 1:45
